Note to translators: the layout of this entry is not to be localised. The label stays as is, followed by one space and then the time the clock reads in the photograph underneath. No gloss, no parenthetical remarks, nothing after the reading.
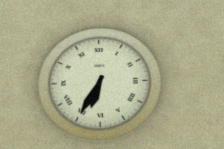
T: 6:35
